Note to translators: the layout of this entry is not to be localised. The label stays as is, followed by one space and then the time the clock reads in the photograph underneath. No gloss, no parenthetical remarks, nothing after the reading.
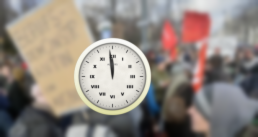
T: 11:59
